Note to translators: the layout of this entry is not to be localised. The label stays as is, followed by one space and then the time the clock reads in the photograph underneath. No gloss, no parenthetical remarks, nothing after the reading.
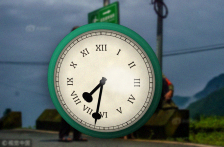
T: 7:32
